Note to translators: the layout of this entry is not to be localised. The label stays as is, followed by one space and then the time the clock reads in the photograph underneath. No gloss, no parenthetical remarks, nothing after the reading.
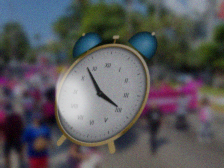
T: 3:53
